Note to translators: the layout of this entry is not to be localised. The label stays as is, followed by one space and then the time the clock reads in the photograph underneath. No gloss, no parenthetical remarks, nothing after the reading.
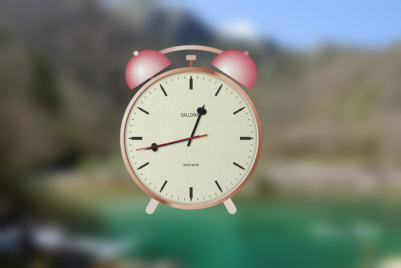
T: 12:42:43
